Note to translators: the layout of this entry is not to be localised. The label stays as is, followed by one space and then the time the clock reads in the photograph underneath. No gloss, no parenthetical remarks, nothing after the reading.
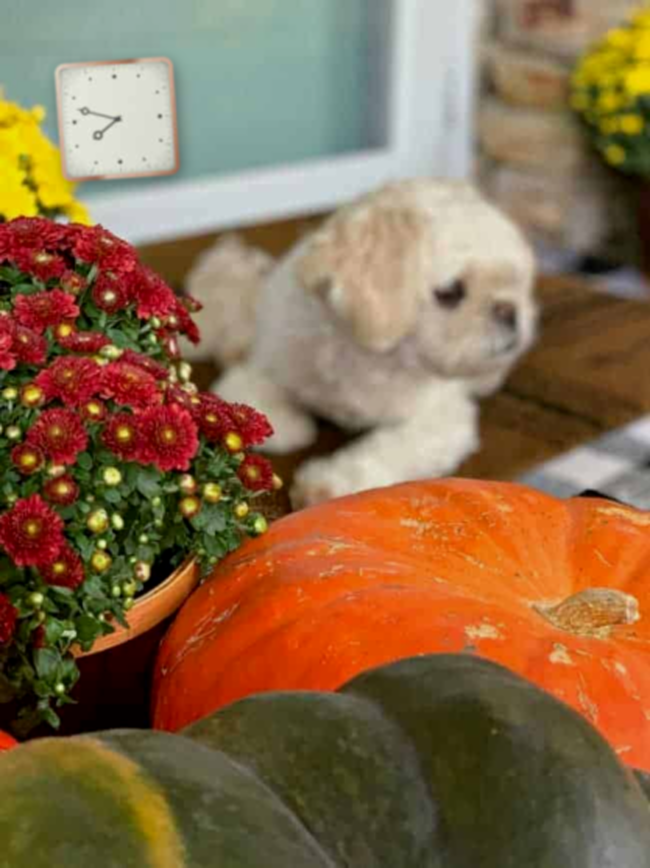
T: 7:48
